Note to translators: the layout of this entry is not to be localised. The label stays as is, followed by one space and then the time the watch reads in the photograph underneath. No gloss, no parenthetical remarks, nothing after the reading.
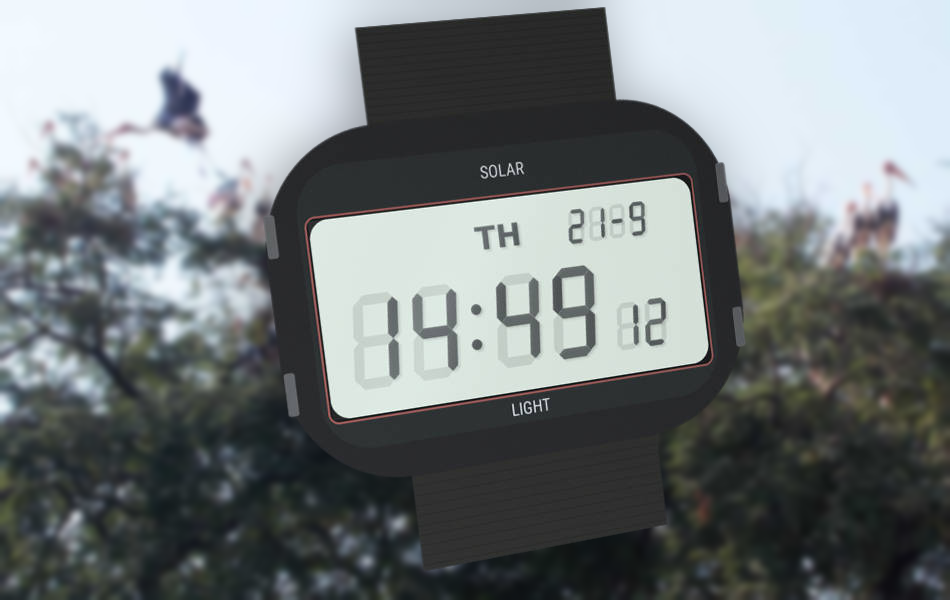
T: 14:49:12
